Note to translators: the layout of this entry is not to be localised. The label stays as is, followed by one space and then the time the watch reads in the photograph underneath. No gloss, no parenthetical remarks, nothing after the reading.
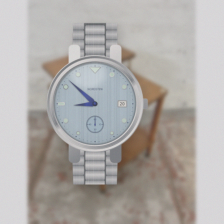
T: 8:52
